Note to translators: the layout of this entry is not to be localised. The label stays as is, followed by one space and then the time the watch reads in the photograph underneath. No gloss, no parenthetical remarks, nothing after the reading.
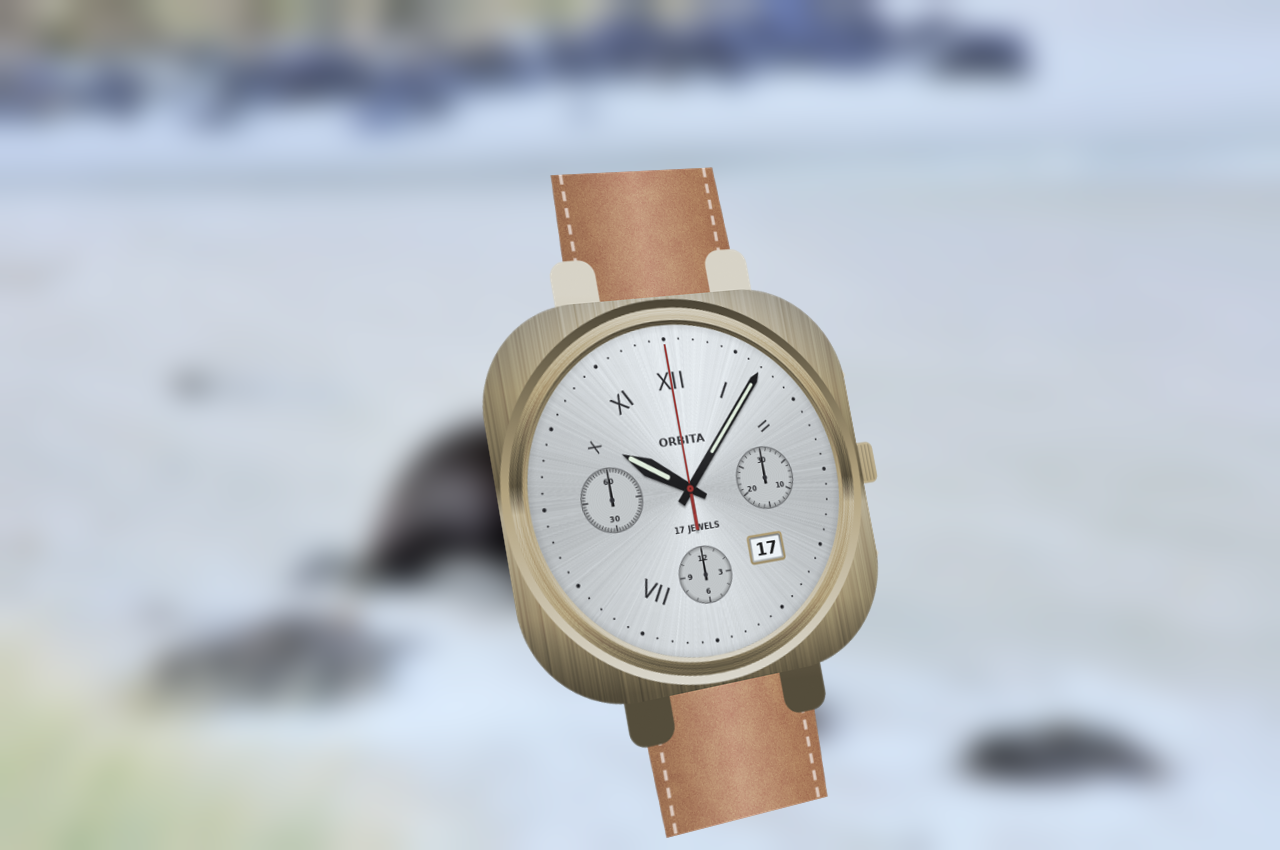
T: 10:07
